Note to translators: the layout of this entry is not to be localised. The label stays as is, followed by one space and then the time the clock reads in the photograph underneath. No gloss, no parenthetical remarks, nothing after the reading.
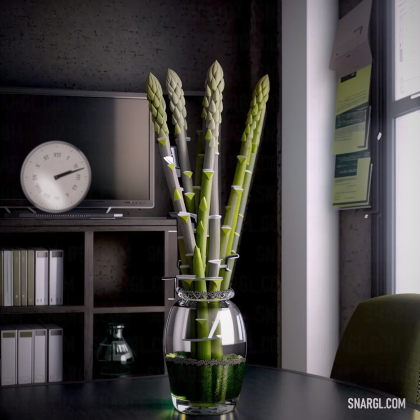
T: 2:12
